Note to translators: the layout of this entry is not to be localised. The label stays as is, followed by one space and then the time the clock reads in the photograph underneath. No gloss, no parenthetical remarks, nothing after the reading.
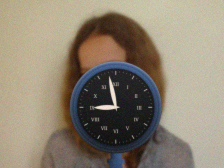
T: 8:58
